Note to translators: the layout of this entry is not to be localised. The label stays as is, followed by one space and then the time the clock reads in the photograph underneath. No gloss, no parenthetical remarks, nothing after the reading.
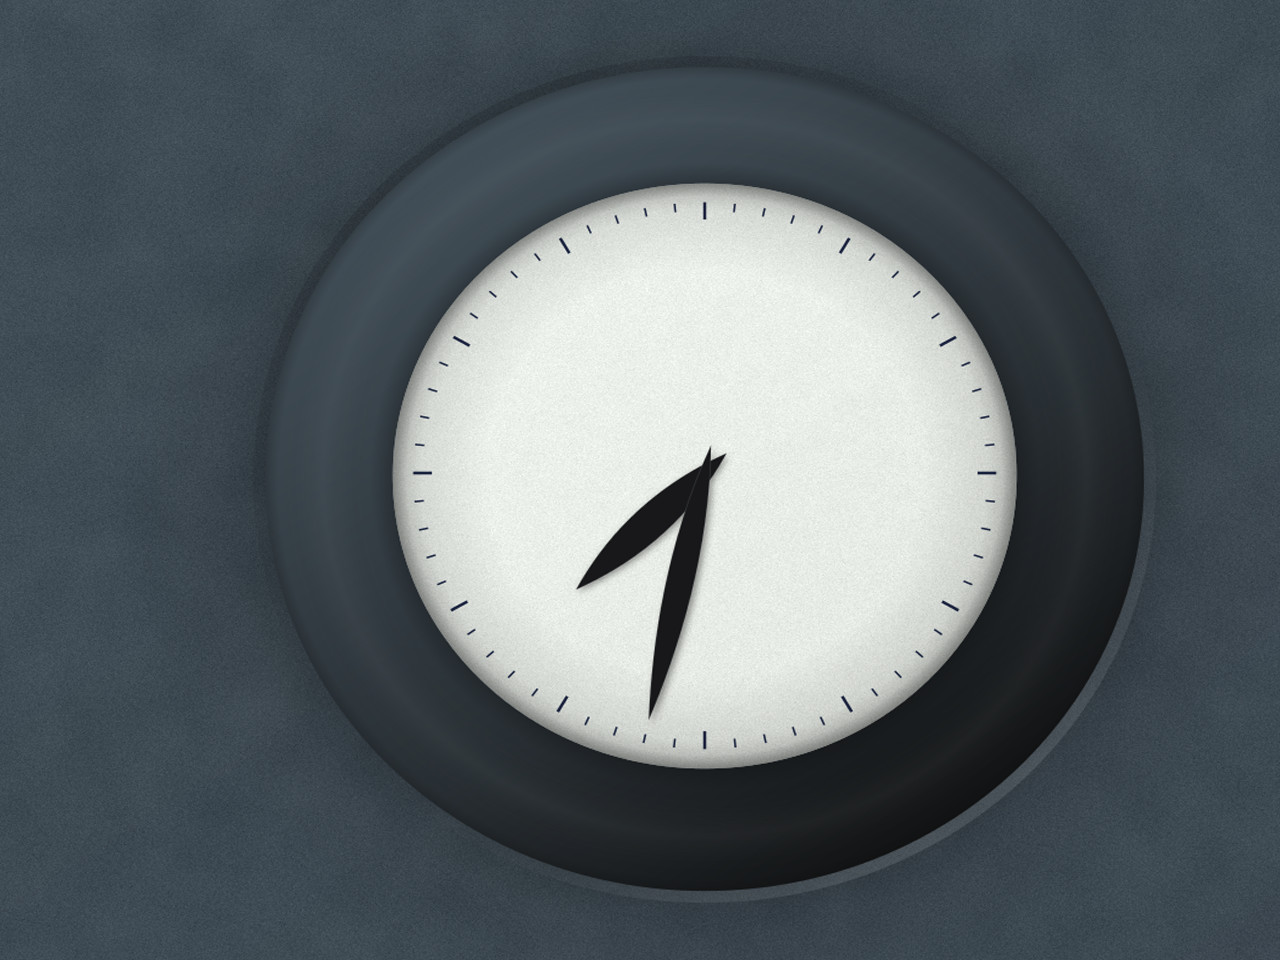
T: 7:32
